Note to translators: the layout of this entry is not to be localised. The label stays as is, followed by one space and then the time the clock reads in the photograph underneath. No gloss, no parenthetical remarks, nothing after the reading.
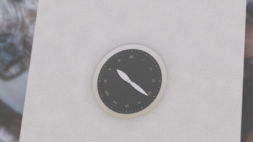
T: 10:21
